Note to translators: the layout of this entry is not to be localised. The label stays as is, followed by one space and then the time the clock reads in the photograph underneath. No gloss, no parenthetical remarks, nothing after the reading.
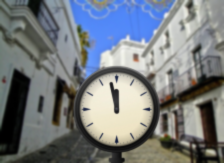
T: 11:58
